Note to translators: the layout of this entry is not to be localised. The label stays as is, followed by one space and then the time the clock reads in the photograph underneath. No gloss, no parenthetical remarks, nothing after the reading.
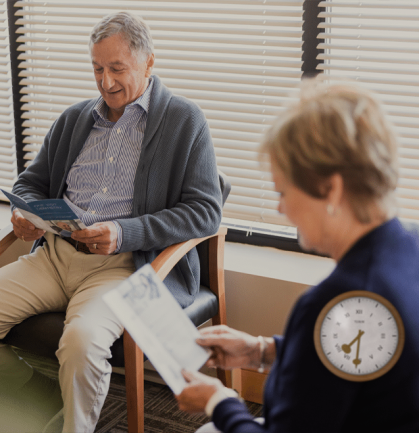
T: 7:31
